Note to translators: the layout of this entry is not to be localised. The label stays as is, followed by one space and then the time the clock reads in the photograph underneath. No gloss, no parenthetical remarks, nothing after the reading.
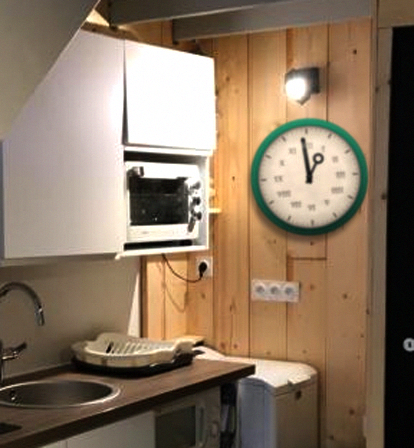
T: 12:59
